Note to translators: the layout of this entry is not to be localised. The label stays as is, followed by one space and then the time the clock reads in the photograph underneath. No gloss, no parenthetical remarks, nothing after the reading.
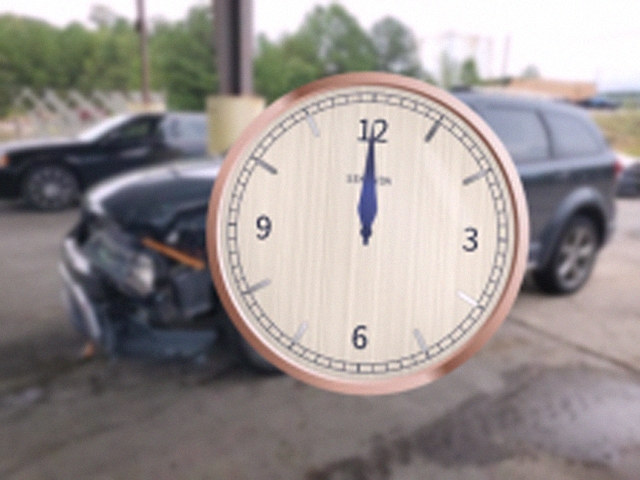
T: 12:00
